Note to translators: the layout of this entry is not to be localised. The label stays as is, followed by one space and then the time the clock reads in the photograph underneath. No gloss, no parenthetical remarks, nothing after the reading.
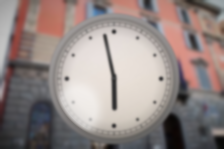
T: 5:58
